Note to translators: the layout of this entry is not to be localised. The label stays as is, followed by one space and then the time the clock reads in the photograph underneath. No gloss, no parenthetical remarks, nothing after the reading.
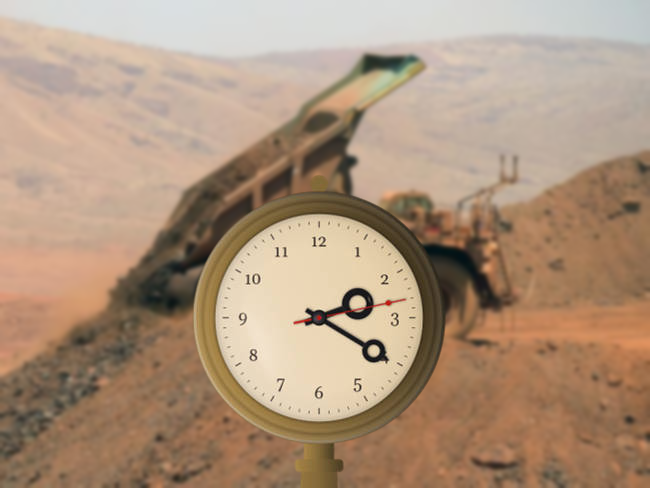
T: 2:20:13
